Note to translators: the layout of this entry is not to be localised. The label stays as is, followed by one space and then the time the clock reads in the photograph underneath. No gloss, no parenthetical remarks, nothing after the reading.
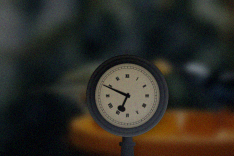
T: 6:49
